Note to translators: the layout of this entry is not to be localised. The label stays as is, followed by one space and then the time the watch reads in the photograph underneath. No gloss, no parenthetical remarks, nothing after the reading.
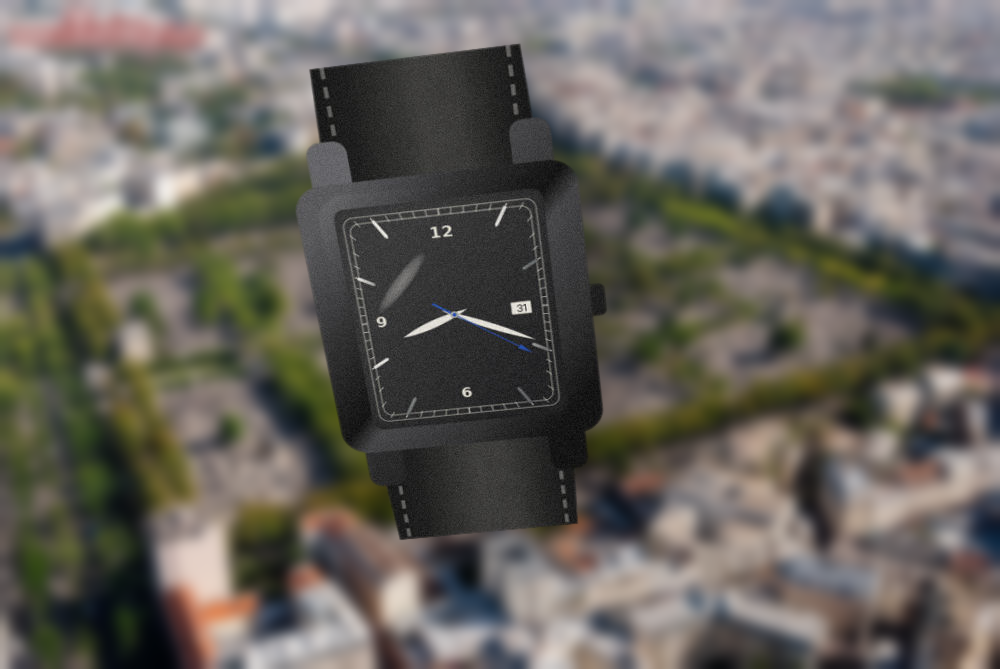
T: 8:19:21
